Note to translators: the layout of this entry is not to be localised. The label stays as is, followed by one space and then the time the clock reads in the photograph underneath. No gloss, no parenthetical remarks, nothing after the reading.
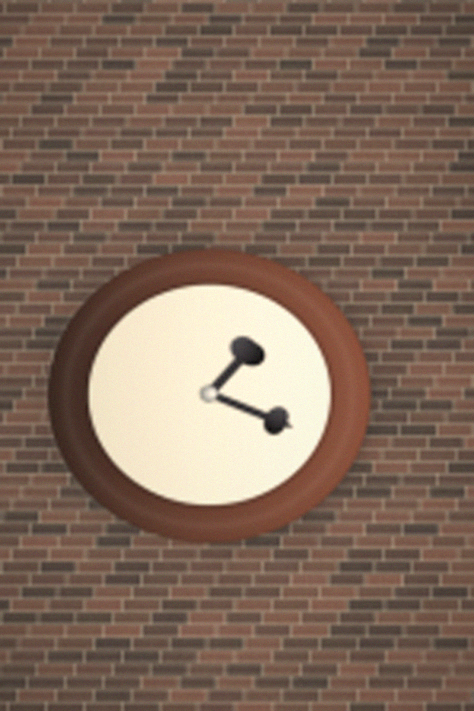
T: 1:19
